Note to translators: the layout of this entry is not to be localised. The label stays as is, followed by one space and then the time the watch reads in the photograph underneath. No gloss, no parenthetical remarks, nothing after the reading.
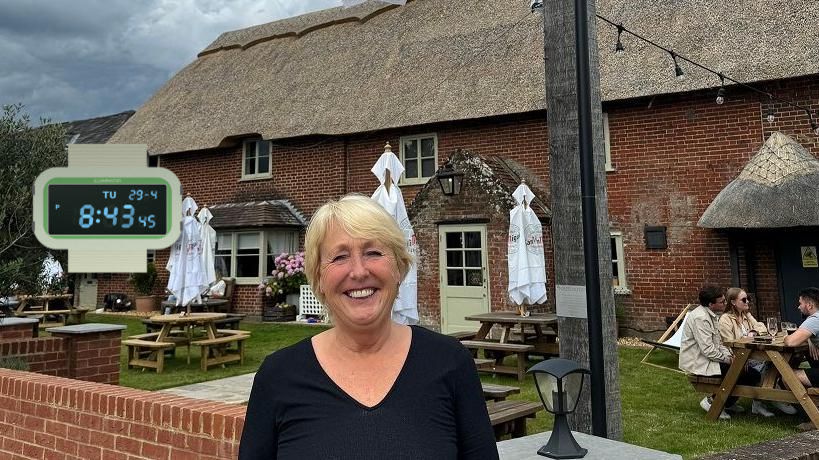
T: 8:43:45
